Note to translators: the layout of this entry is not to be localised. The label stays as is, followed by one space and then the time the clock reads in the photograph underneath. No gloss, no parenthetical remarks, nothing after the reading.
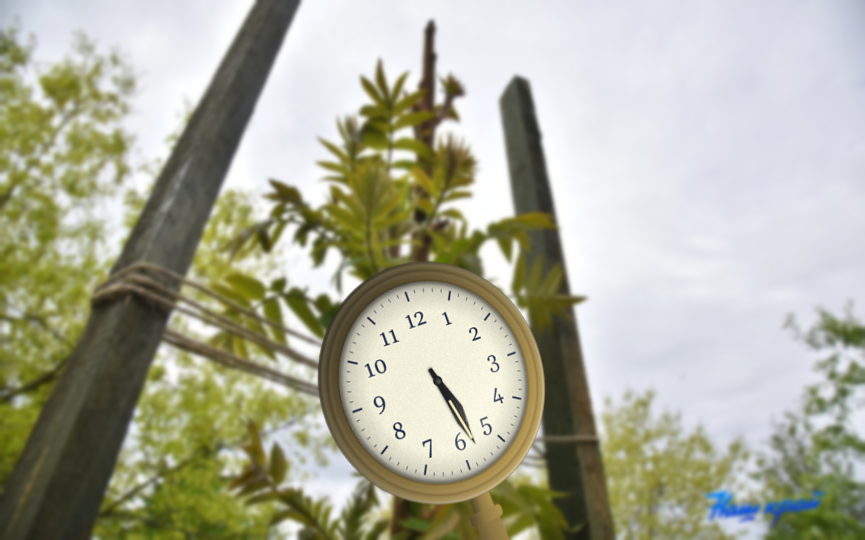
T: 5:28
